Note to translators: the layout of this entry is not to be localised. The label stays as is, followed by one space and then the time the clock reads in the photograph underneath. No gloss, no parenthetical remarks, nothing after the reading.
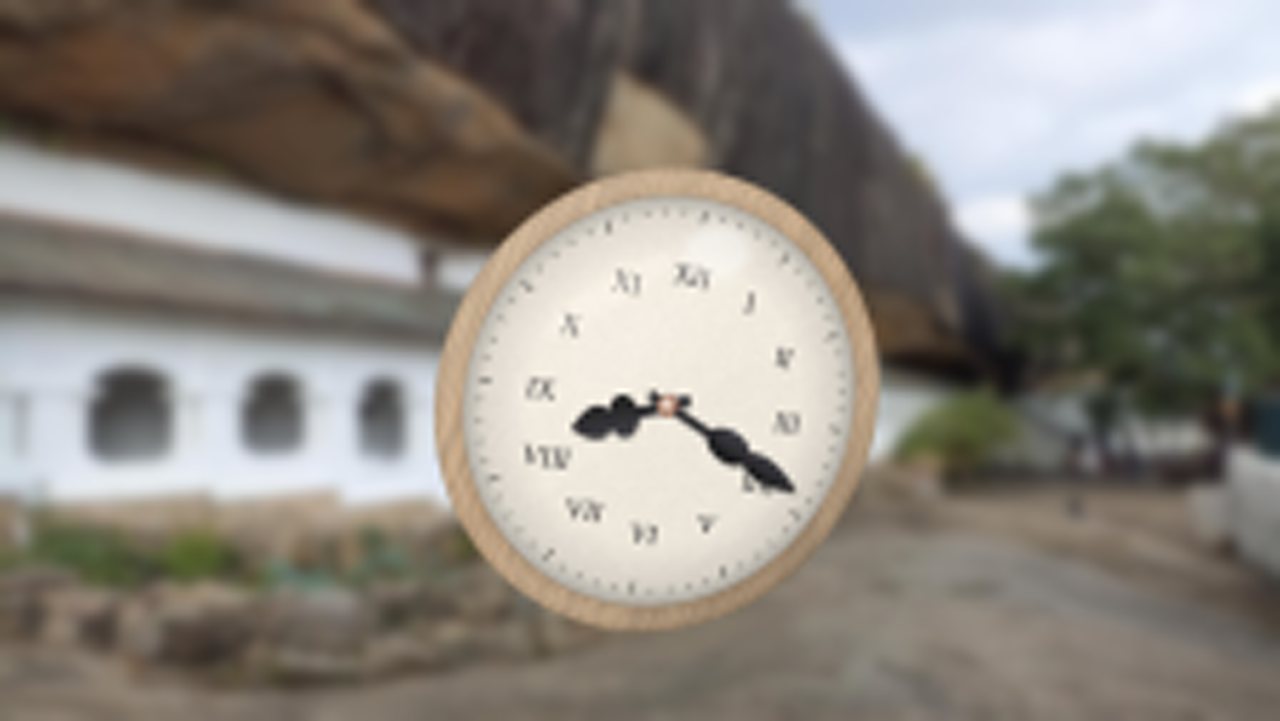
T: 8:19
